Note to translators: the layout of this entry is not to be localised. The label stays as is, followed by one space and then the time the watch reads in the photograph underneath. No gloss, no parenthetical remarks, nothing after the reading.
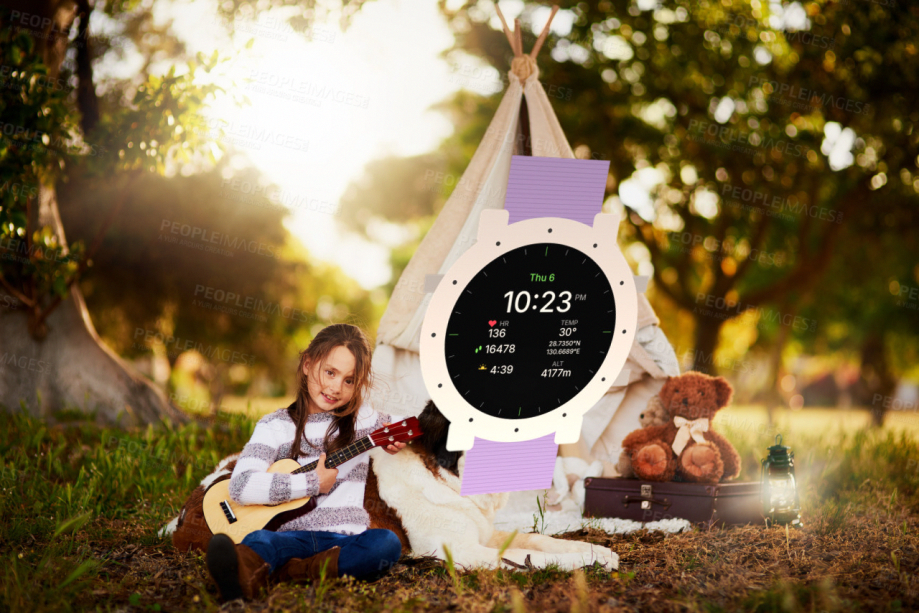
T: 10:23
